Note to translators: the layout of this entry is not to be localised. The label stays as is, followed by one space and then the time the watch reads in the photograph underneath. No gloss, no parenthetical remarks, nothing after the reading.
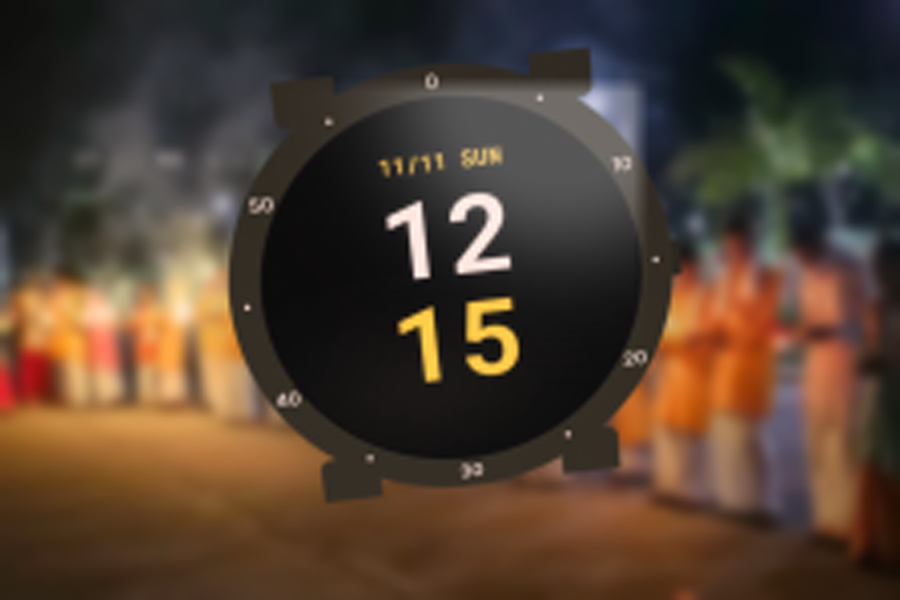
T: 12:15
